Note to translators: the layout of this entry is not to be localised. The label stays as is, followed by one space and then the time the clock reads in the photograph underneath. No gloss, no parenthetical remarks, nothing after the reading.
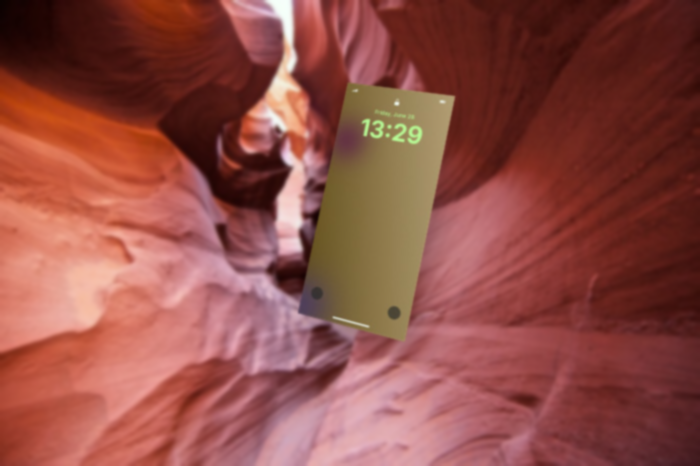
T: 13:29
